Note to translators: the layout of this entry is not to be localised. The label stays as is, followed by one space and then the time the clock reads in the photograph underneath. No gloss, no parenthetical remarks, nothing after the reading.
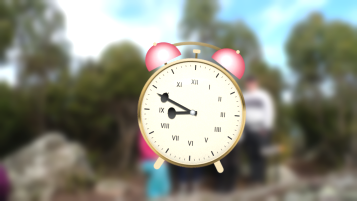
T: 8:49
